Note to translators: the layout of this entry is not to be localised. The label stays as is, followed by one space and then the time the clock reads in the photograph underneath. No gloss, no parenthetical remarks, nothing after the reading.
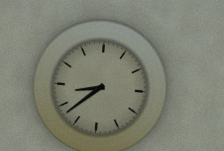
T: 8:38
